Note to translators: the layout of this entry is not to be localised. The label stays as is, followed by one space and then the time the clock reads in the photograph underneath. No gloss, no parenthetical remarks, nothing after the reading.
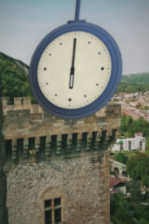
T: 6:00
